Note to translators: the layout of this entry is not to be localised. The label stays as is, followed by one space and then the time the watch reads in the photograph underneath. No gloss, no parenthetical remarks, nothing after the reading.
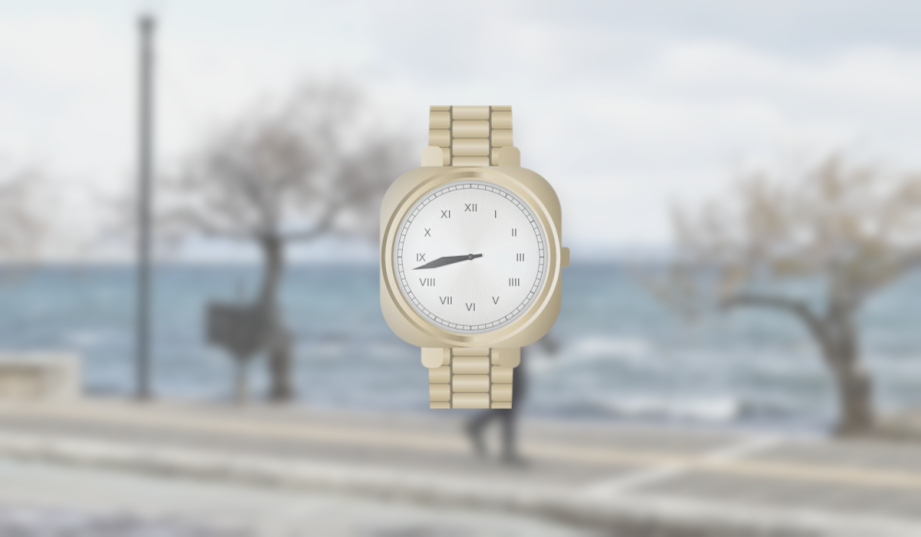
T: 8:43
